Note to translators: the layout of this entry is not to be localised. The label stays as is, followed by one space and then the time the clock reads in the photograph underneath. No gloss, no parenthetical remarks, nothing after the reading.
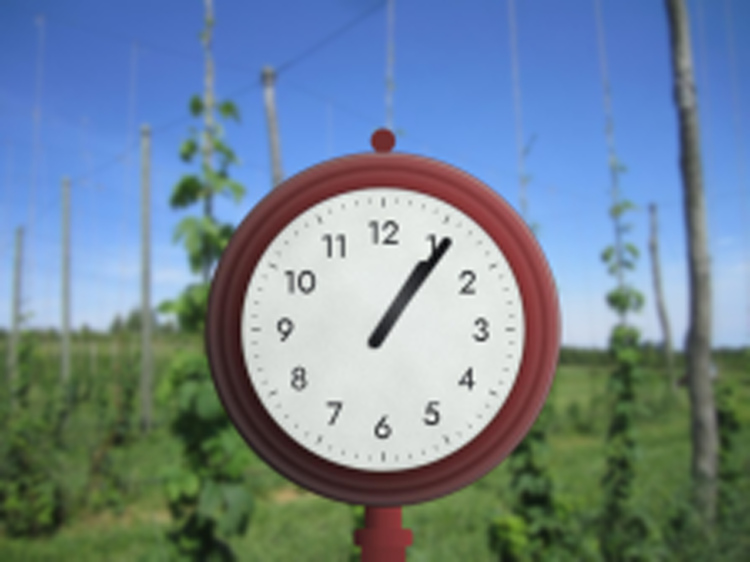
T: 1:06
